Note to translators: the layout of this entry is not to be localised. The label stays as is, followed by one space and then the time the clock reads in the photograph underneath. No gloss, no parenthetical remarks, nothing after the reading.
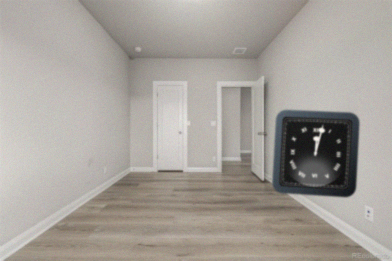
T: 12:02
